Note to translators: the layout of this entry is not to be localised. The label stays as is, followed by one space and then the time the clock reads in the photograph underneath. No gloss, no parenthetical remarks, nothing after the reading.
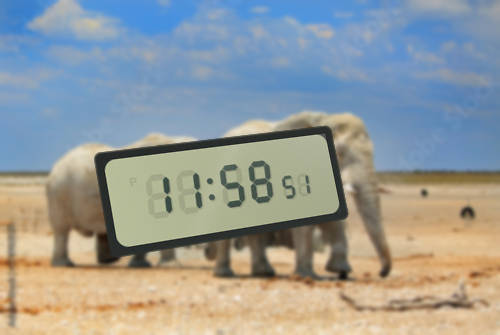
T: 11:58:51
